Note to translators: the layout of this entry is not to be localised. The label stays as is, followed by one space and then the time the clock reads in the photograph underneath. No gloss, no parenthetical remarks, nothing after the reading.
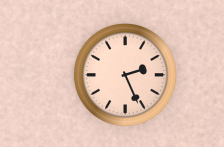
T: 2:26
